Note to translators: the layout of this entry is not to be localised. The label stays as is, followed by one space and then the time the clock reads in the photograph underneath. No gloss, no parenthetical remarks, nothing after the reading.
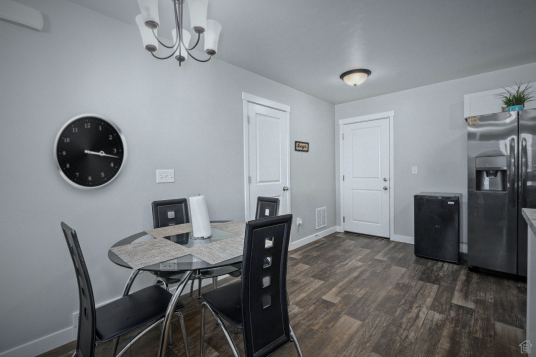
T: 3:17
